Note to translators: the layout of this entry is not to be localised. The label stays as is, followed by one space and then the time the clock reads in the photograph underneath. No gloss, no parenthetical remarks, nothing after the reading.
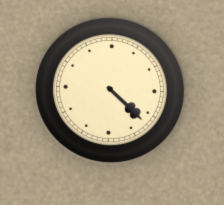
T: 4:22
